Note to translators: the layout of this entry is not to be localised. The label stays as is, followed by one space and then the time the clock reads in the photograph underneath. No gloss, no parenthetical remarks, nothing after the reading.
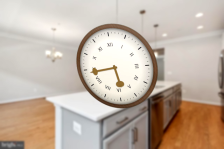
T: 5:44
